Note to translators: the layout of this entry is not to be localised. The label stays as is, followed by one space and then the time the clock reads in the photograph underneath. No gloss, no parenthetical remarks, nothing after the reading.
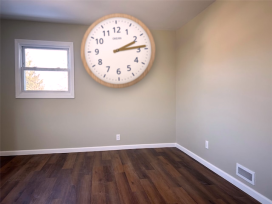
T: 2:14
